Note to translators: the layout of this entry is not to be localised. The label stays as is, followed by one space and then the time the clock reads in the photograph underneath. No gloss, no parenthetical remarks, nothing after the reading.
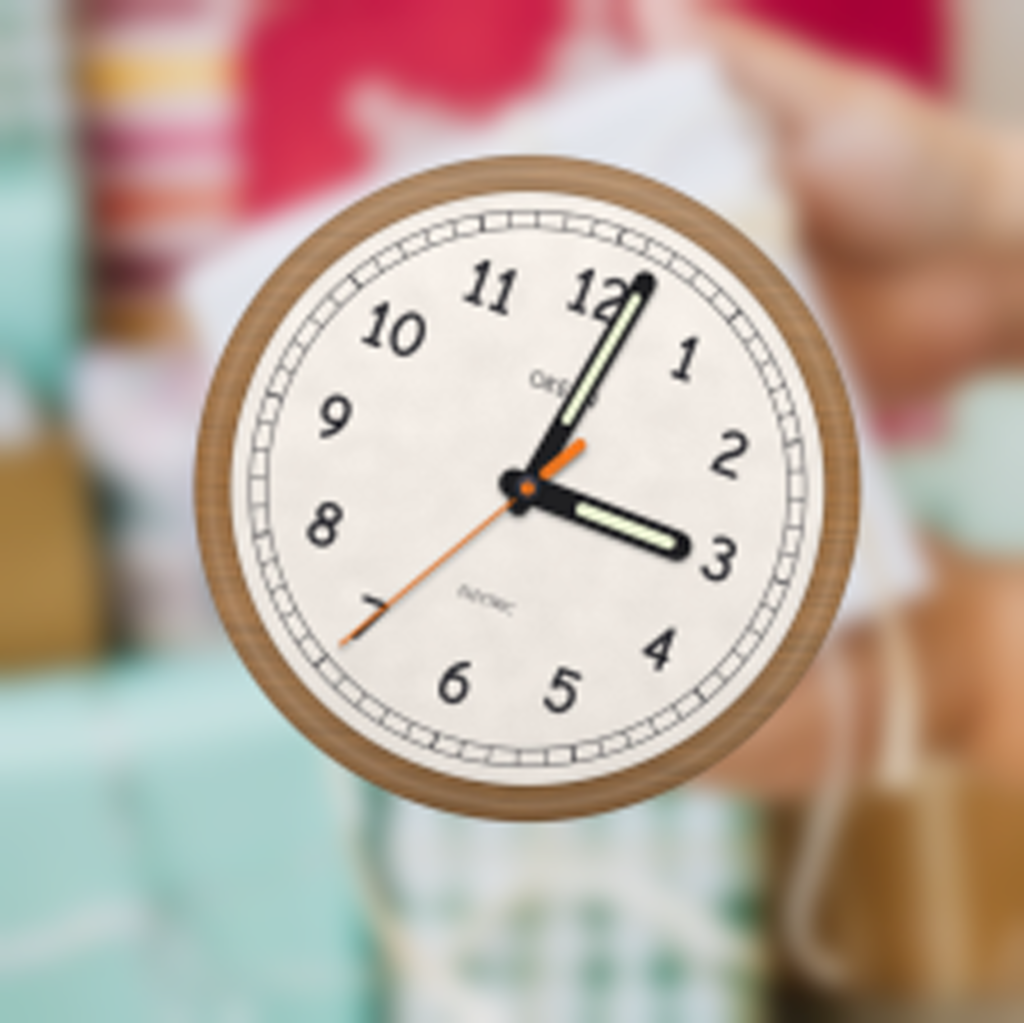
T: 3:01:35
